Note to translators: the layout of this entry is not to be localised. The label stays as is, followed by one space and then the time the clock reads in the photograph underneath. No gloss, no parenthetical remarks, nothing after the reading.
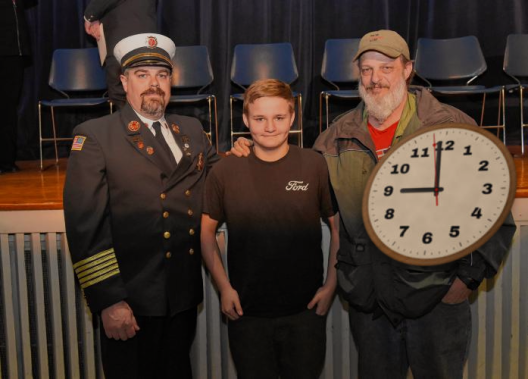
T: 8:58:58
